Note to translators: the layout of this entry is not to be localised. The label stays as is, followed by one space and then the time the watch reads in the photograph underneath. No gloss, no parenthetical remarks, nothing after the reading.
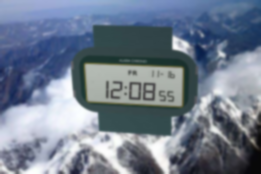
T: 12:08
